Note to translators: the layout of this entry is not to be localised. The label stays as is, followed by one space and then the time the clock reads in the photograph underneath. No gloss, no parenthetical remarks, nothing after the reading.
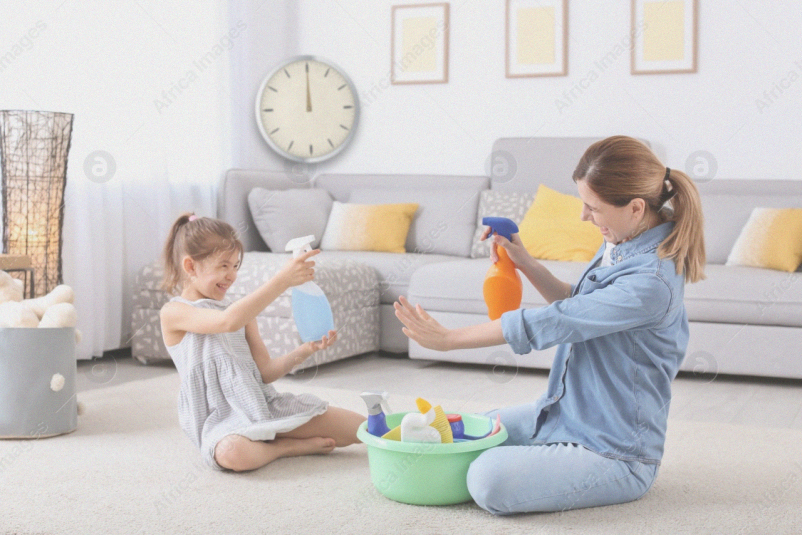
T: 12:00
